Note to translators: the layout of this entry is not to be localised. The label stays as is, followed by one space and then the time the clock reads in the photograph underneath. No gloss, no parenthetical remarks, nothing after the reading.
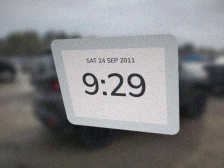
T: 9:29
